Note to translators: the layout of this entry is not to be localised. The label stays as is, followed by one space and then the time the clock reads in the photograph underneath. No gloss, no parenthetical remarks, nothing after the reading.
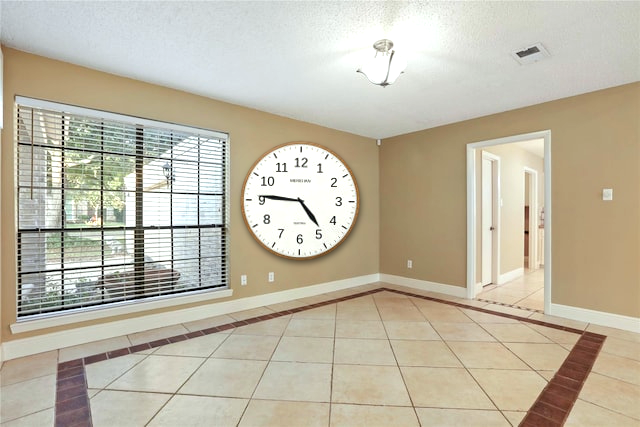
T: 4:46
